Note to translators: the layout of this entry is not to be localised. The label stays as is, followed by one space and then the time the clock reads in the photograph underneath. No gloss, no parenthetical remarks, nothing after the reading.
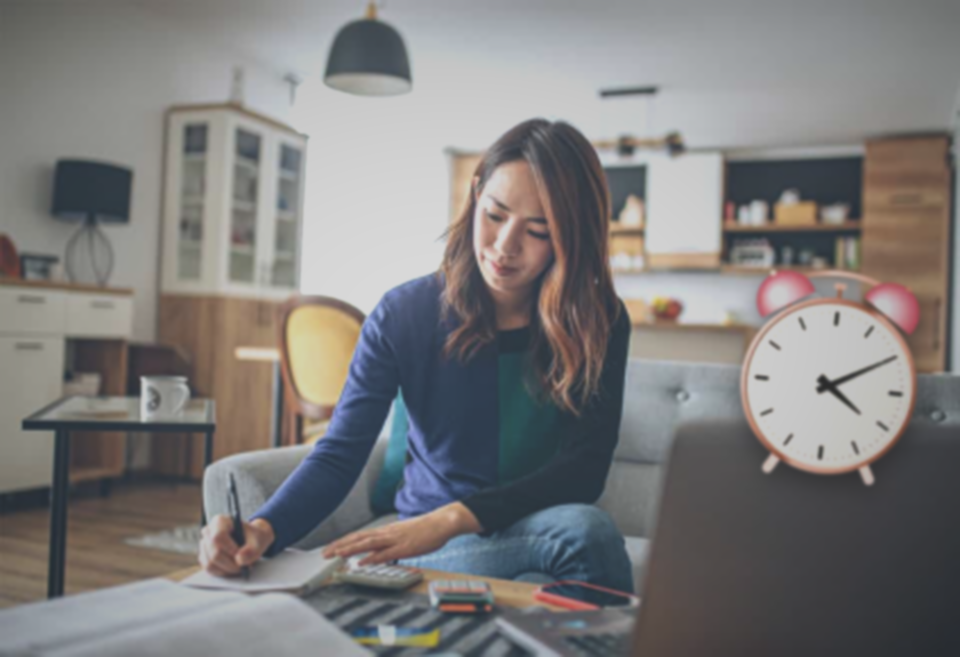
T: 4:10
